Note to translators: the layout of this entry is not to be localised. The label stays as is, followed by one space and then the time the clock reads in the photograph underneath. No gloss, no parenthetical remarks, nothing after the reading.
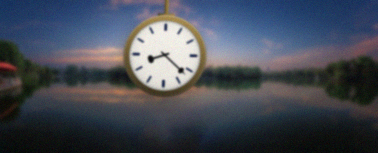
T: 8:22
